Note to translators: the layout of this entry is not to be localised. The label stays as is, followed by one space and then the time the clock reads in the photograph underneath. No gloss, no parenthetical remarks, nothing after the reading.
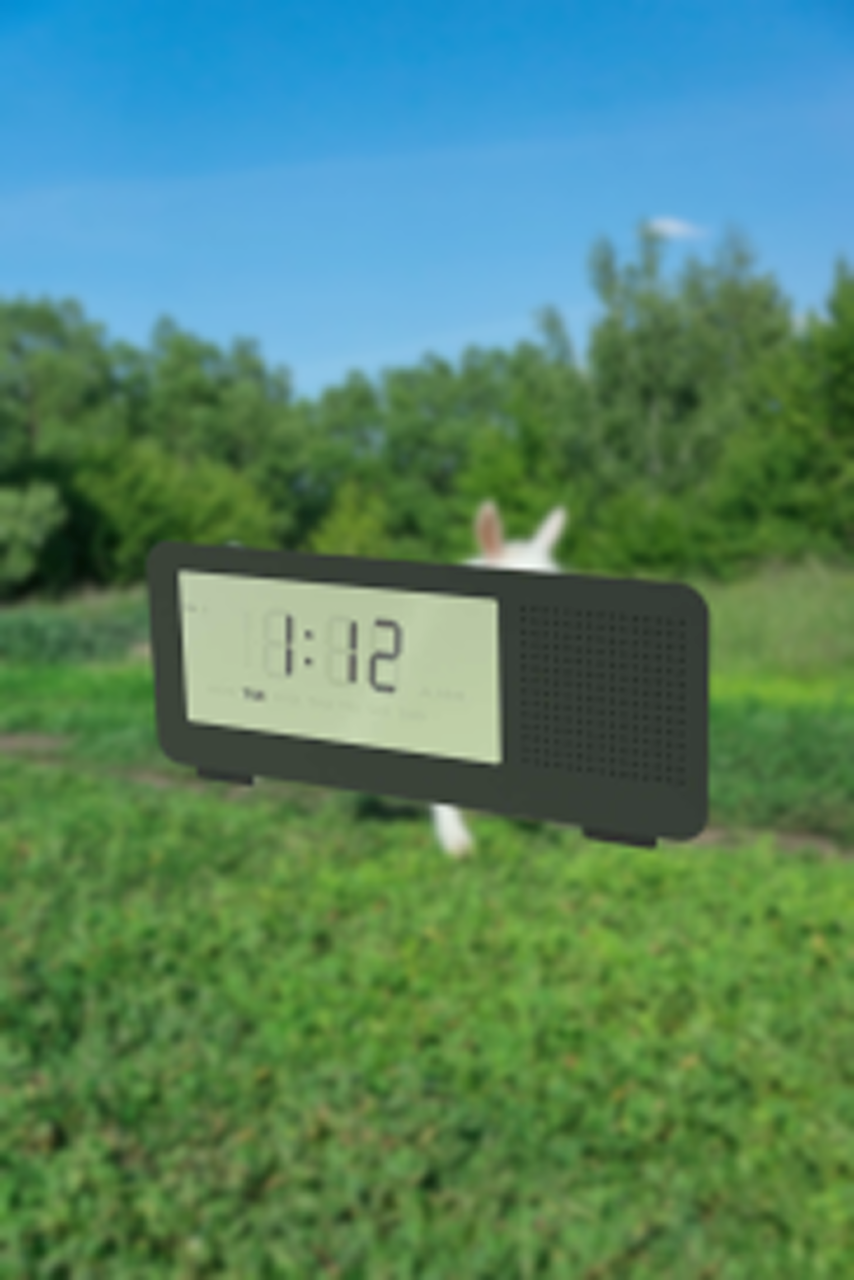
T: 1:12
